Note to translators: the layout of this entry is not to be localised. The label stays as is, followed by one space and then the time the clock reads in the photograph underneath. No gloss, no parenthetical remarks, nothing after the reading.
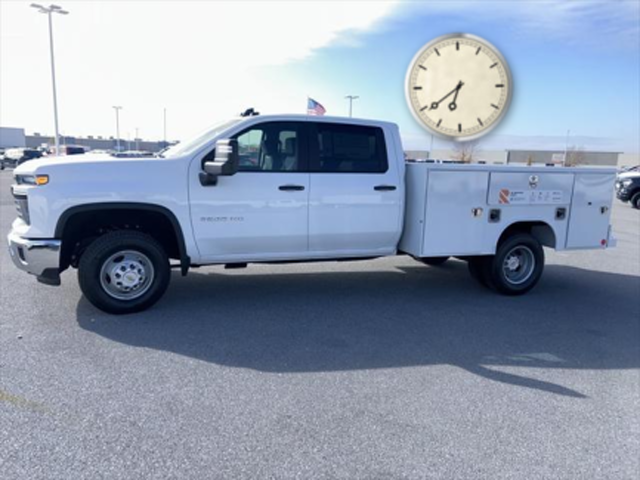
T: 6:39
